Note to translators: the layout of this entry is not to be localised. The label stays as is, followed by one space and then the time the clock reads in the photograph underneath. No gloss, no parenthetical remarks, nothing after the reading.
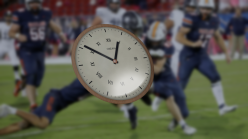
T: 12:51
